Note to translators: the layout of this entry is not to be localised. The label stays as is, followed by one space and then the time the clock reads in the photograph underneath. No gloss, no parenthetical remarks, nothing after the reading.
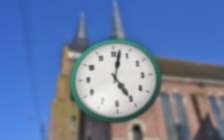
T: 5:02
